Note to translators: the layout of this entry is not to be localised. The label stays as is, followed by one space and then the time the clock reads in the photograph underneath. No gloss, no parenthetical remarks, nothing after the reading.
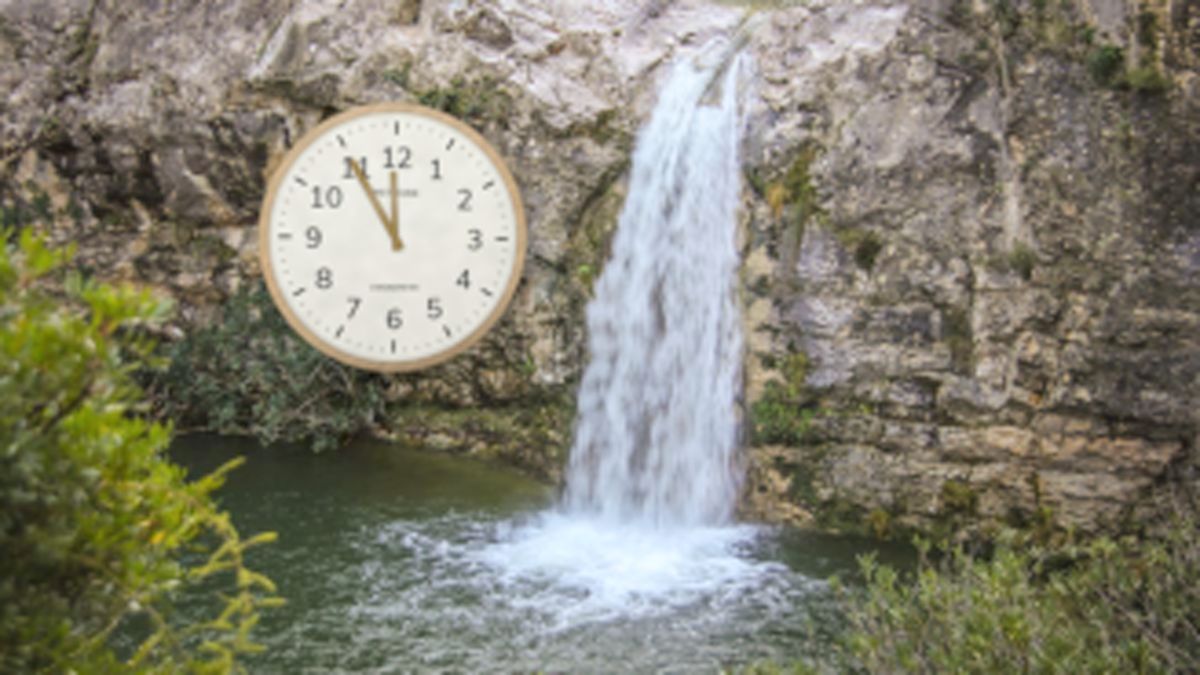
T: 11:55
